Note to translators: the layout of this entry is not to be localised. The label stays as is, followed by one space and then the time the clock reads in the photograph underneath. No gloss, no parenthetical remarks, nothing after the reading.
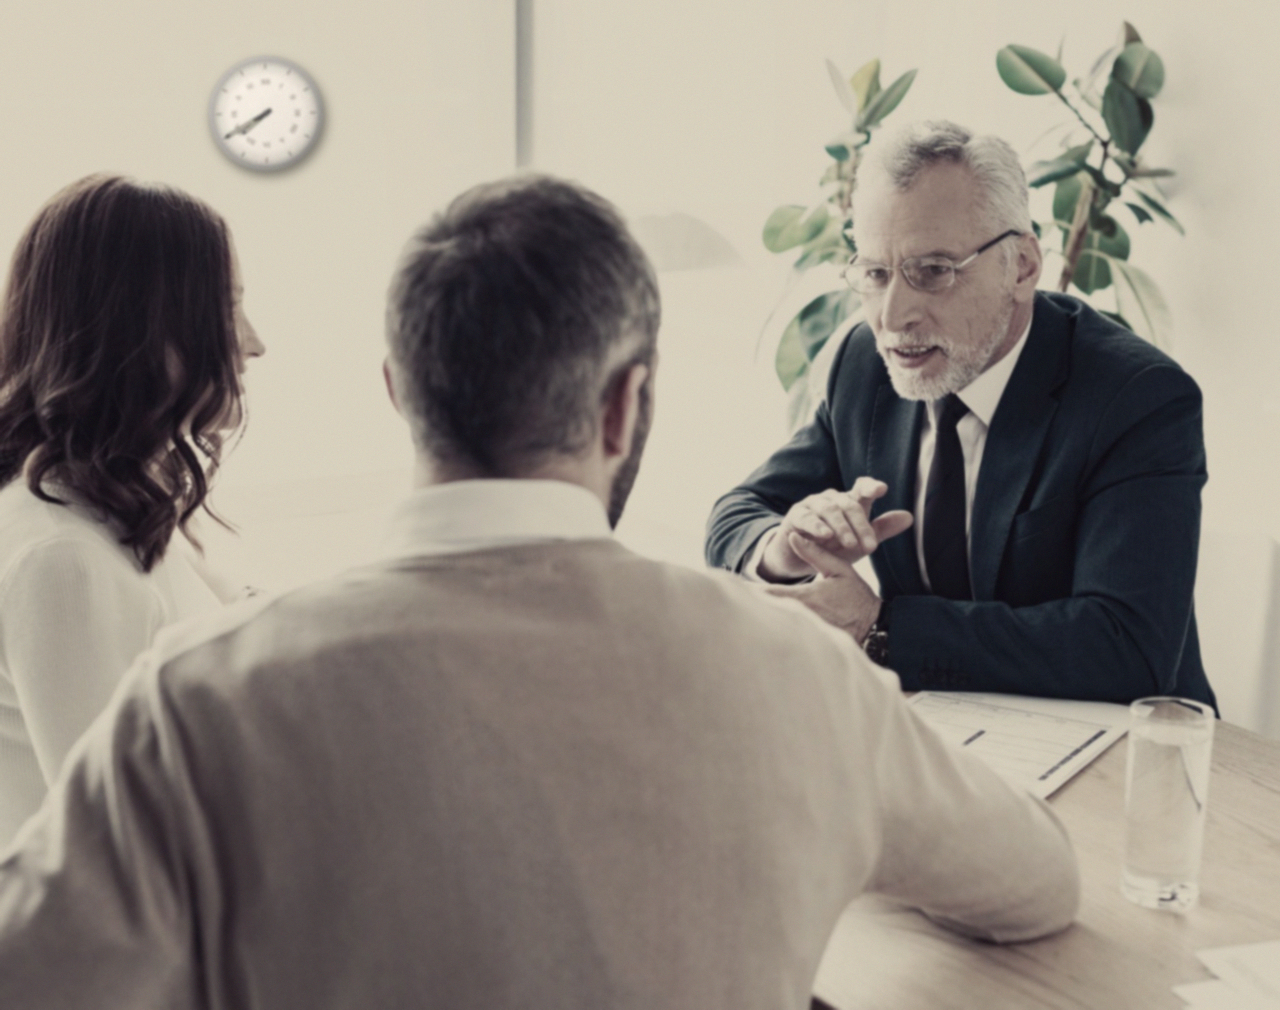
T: 7:40
